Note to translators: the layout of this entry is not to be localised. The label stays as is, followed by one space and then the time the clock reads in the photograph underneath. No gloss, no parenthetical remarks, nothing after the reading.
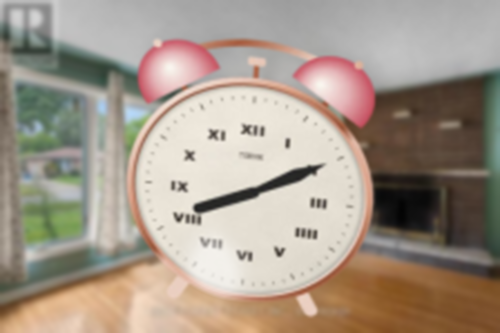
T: 8:10
